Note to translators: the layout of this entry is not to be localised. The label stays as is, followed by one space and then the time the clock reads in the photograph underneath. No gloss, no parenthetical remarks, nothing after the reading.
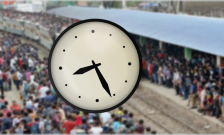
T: 8:26
